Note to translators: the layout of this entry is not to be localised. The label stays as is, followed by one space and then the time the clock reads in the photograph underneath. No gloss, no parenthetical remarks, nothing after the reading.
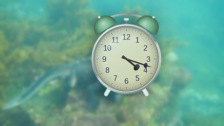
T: 4:18
